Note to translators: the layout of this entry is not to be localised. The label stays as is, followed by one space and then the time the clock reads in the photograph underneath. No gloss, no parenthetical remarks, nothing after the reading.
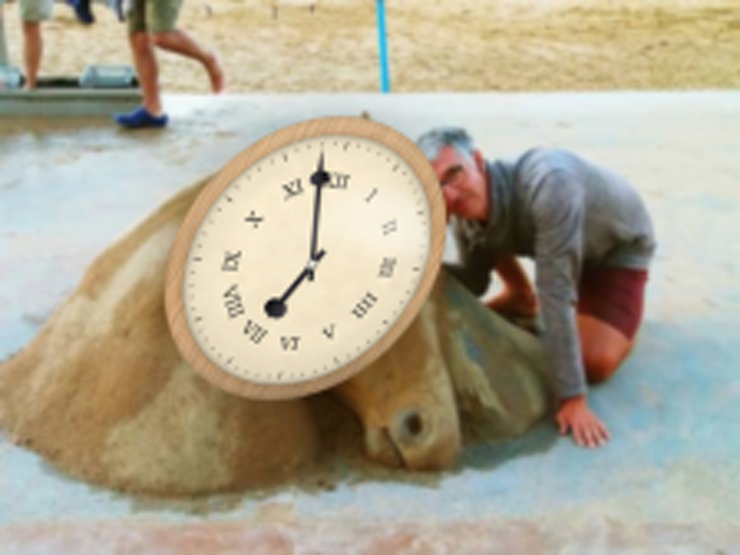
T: 6:58
